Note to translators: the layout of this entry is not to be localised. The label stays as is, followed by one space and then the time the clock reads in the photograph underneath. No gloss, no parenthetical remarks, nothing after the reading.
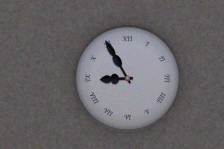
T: 8:55
